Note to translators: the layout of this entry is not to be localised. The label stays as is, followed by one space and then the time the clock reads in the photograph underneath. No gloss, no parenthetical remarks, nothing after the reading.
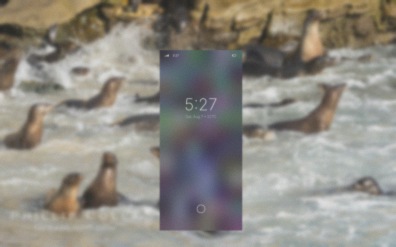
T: 5:27
